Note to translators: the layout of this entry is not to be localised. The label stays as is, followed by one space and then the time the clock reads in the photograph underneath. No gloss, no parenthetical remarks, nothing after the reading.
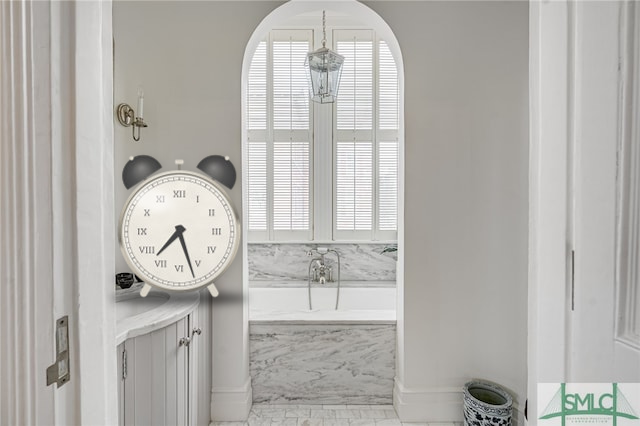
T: 7:27
